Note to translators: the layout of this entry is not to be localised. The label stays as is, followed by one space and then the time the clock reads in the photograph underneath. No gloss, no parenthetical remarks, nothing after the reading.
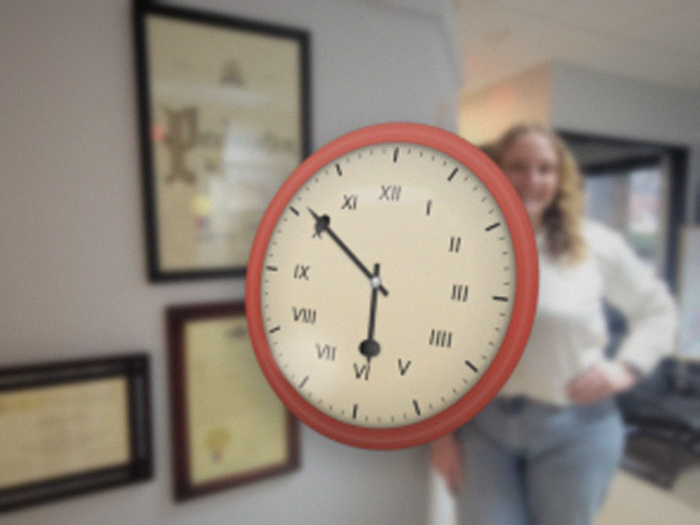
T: 5:51
